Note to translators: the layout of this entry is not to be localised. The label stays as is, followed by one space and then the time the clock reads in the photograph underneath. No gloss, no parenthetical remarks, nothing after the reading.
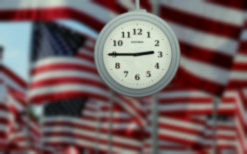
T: 2:45
